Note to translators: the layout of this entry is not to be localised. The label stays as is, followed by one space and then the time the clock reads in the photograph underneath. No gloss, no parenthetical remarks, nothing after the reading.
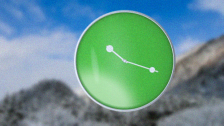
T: 10:18
